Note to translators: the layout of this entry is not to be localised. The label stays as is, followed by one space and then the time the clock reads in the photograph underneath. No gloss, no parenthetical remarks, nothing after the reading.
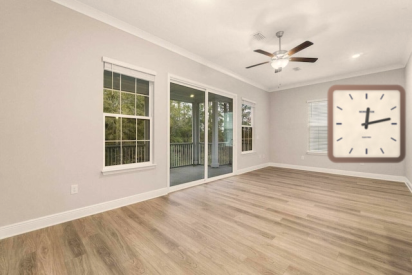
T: 12:13
